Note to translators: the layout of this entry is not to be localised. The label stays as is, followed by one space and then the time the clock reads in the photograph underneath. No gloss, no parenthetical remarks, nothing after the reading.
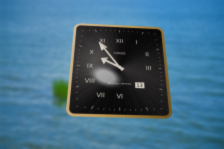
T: 9:54
